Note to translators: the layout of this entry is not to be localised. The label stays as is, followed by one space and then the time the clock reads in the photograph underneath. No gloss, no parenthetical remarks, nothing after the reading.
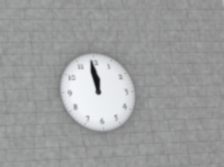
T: 11:59
